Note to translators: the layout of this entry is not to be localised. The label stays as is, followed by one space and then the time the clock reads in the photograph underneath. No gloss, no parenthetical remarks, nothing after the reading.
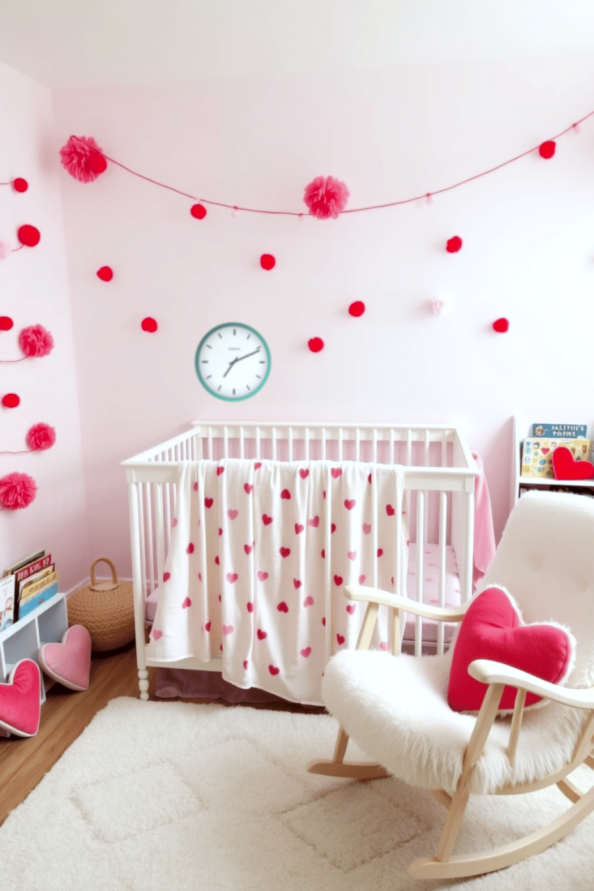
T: 7:11
